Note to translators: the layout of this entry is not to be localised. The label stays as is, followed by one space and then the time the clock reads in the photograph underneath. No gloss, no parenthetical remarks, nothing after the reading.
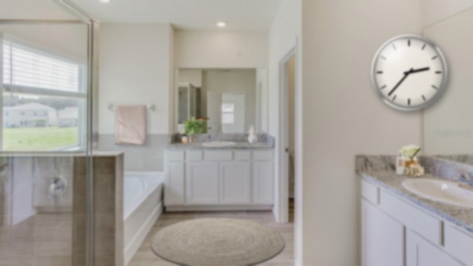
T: 2:37
